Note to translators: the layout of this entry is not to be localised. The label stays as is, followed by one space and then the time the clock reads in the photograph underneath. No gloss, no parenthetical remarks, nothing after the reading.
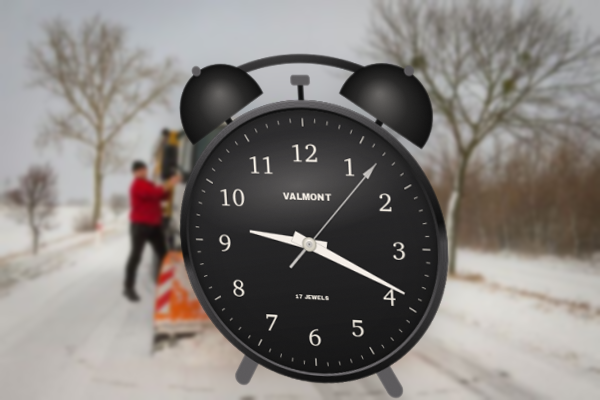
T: 9:19:07
